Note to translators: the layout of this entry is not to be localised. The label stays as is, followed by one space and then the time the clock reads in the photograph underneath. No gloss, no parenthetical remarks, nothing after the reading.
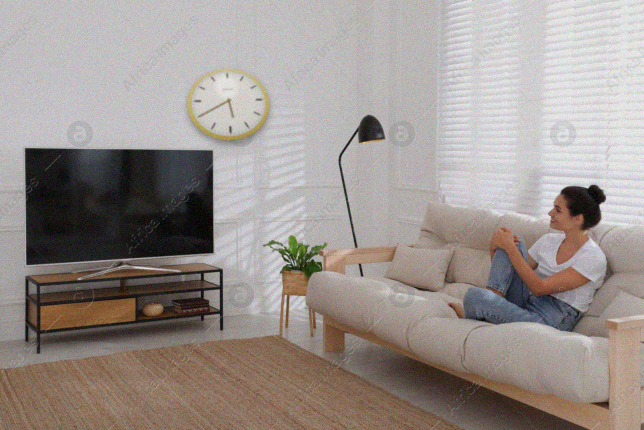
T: 5:40
